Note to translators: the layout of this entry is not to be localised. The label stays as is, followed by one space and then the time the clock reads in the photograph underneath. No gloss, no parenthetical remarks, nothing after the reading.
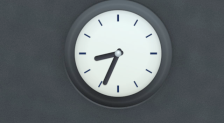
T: 8:34
